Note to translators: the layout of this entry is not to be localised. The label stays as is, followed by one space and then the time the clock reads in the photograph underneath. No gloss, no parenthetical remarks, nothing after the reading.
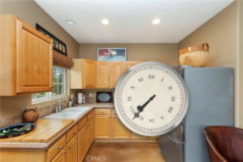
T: 7:37
